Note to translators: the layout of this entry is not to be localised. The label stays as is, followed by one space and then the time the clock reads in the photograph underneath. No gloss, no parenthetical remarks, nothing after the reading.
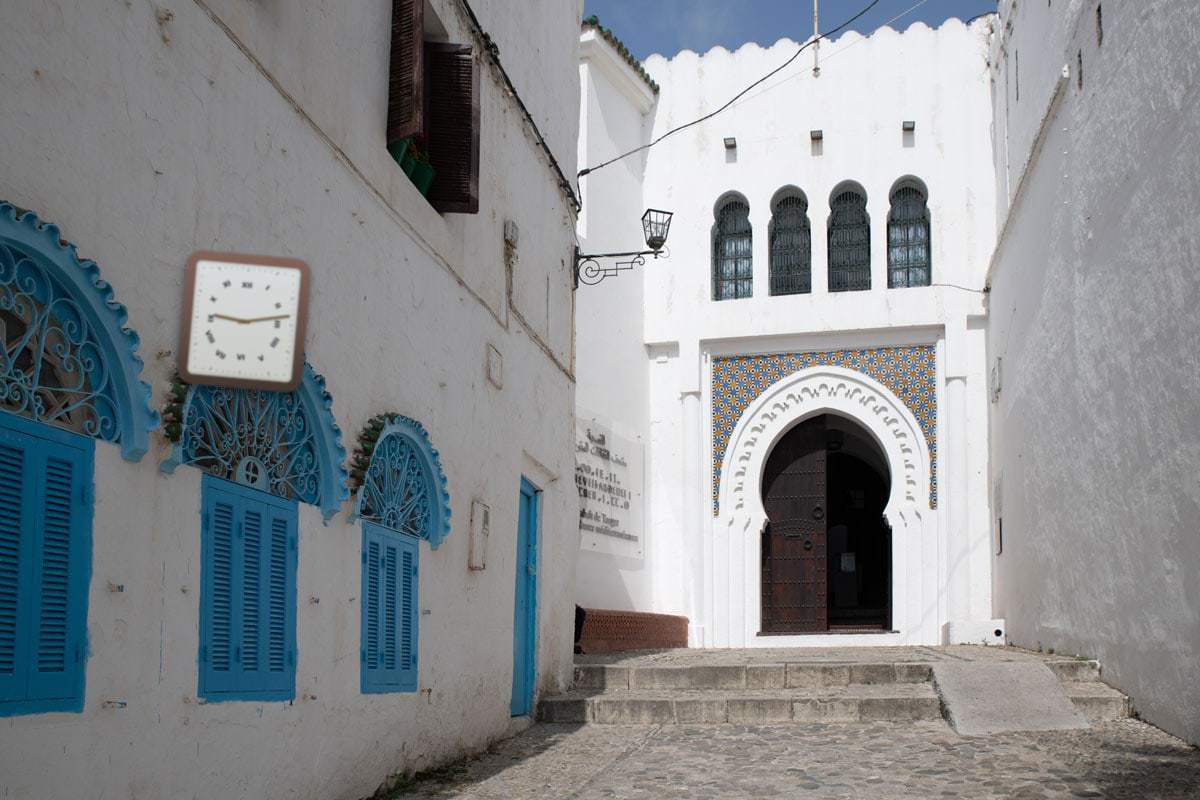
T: 9:13
